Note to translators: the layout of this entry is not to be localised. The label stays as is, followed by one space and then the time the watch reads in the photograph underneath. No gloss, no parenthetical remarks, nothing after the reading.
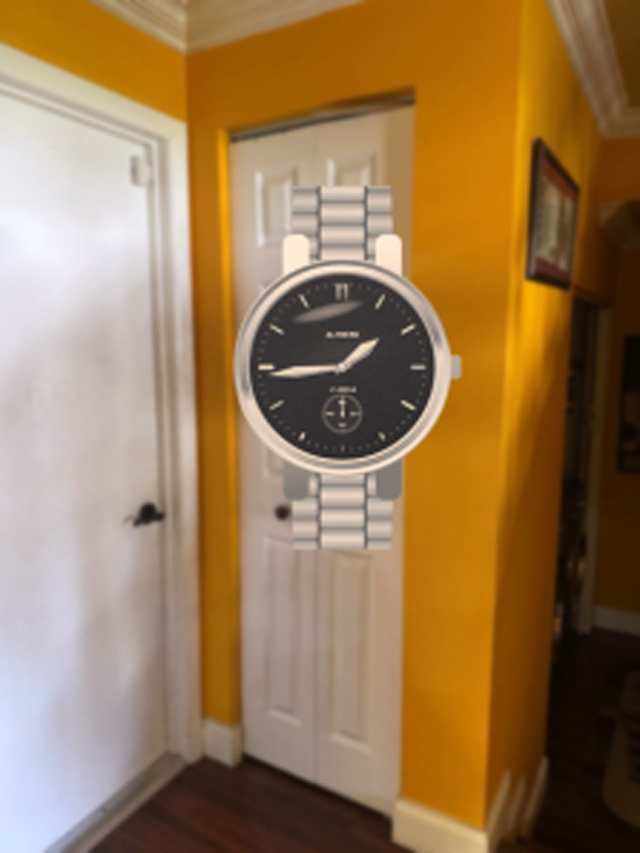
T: 1:44
